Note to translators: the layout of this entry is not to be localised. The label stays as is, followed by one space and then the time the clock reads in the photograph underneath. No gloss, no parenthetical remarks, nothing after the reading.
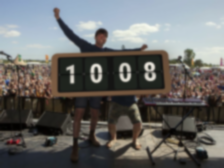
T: 10:08
